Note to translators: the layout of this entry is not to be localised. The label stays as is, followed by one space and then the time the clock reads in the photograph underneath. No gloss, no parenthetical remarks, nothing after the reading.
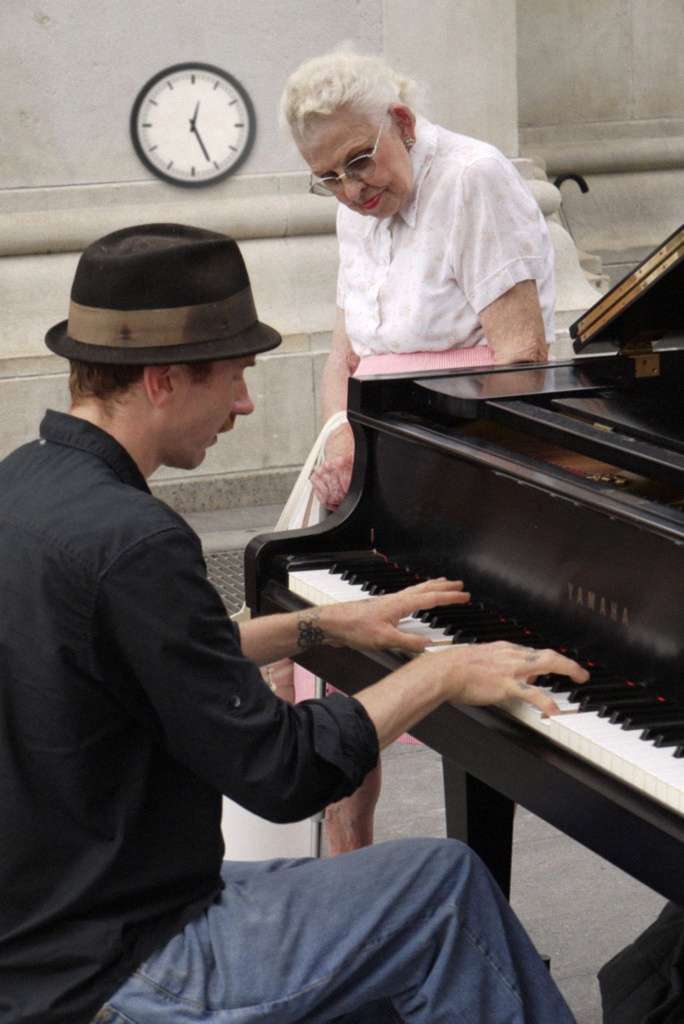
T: 12:26
